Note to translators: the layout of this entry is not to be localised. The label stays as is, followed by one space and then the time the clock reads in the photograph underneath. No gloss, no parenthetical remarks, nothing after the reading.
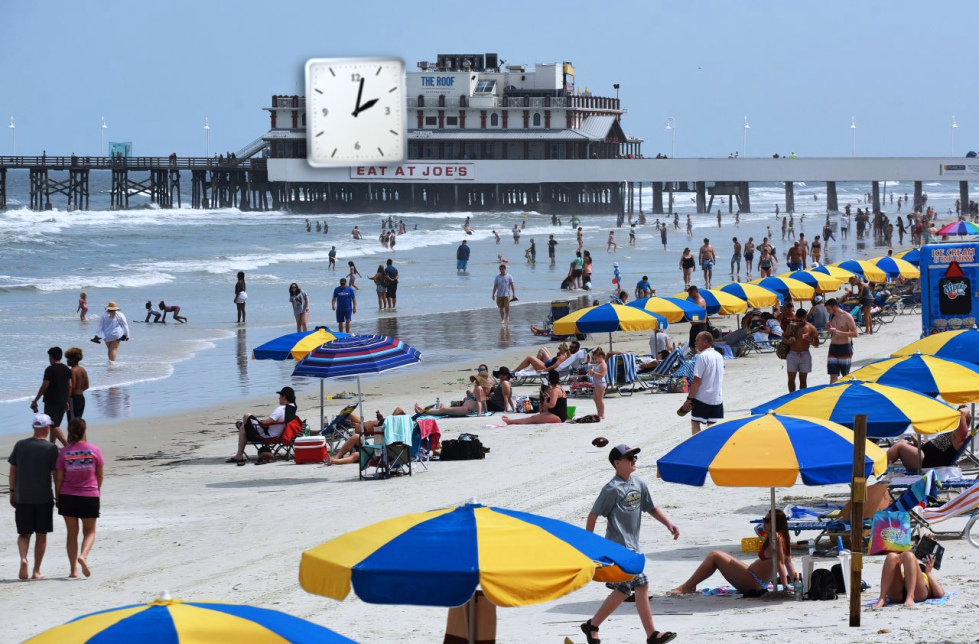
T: 2:02
